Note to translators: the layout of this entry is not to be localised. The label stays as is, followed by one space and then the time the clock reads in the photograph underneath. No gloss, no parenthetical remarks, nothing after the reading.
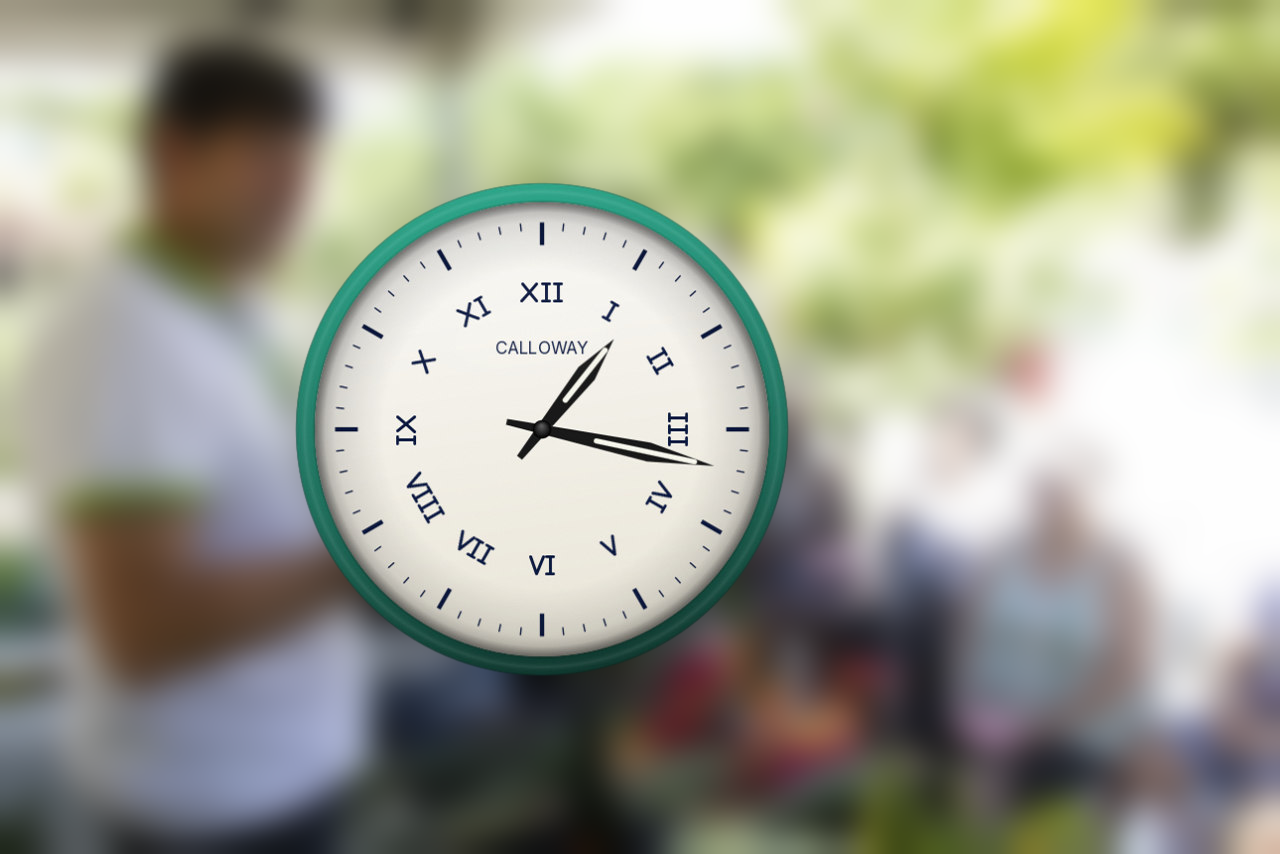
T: 1:17
